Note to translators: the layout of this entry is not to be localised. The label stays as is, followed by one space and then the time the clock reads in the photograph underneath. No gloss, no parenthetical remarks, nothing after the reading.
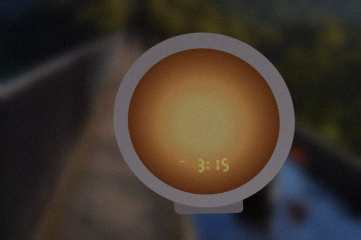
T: 3:15
